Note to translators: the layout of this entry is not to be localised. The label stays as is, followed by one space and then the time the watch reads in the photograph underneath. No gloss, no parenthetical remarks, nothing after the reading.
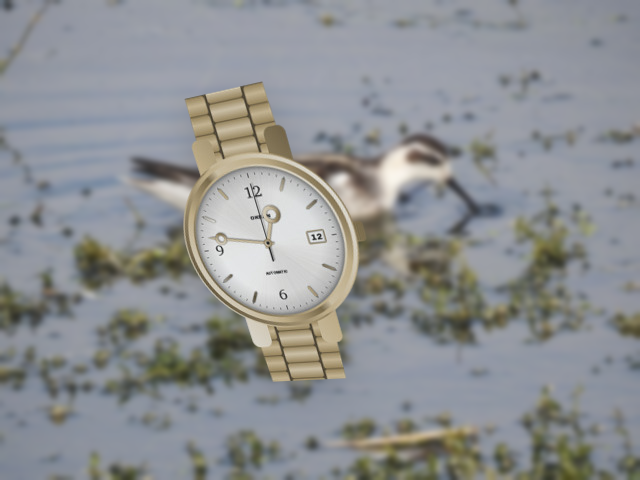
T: 12:47:00
